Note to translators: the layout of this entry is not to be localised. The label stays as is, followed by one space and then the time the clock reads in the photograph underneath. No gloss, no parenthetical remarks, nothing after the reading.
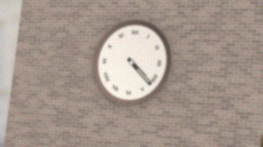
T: 4:22
